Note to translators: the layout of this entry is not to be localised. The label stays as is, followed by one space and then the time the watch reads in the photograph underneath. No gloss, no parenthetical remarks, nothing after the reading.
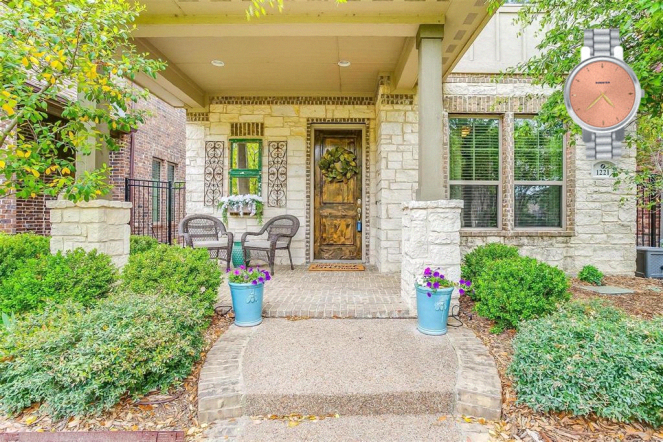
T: 4:38
